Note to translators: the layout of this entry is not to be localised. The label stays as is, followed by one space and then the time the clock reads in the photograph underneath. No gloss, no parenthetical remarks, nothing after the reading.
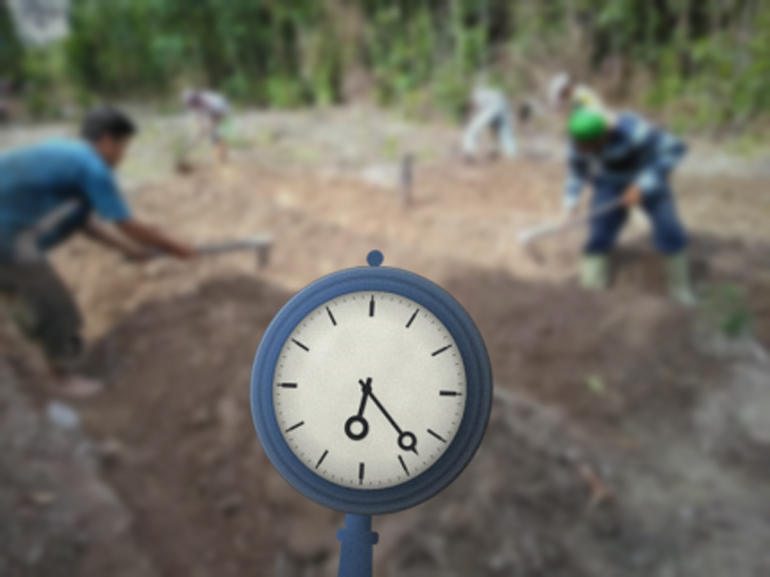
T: 6:23
